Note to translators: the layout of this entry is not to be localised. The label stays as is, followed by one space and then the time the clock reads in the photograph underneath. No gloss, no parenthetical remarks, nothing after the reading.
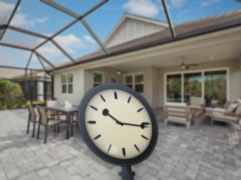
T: 10:16
